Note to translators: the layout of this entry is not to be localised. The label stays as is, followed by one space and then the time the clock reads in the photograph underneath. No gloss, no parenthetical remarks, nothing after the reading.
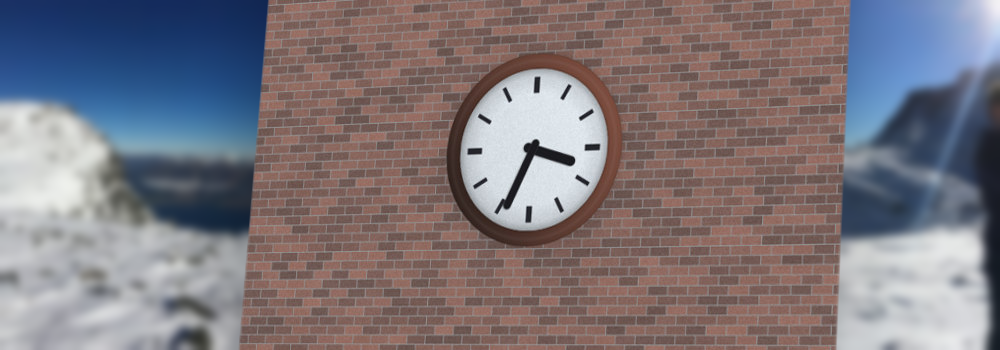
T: 3:34
